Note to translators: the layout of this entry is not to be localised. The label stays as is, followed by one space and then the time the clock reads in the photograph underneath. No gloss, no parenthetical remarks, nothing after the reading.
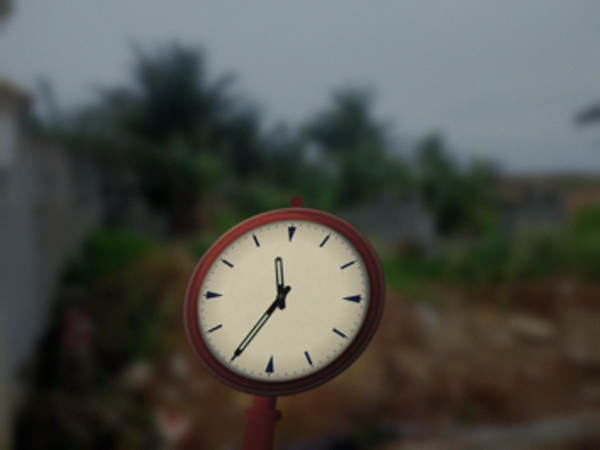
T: 11:35
